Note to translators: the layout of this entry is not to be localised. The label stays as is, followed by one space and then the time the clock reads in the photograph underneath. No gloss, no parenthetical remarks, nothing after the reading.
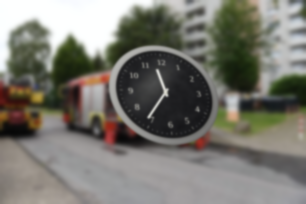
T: 11:36
